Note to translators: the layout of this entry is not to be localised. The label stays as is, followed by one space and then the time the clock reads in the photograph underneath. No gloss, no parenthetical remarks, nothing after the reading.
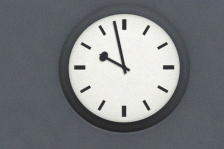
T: 9:58
